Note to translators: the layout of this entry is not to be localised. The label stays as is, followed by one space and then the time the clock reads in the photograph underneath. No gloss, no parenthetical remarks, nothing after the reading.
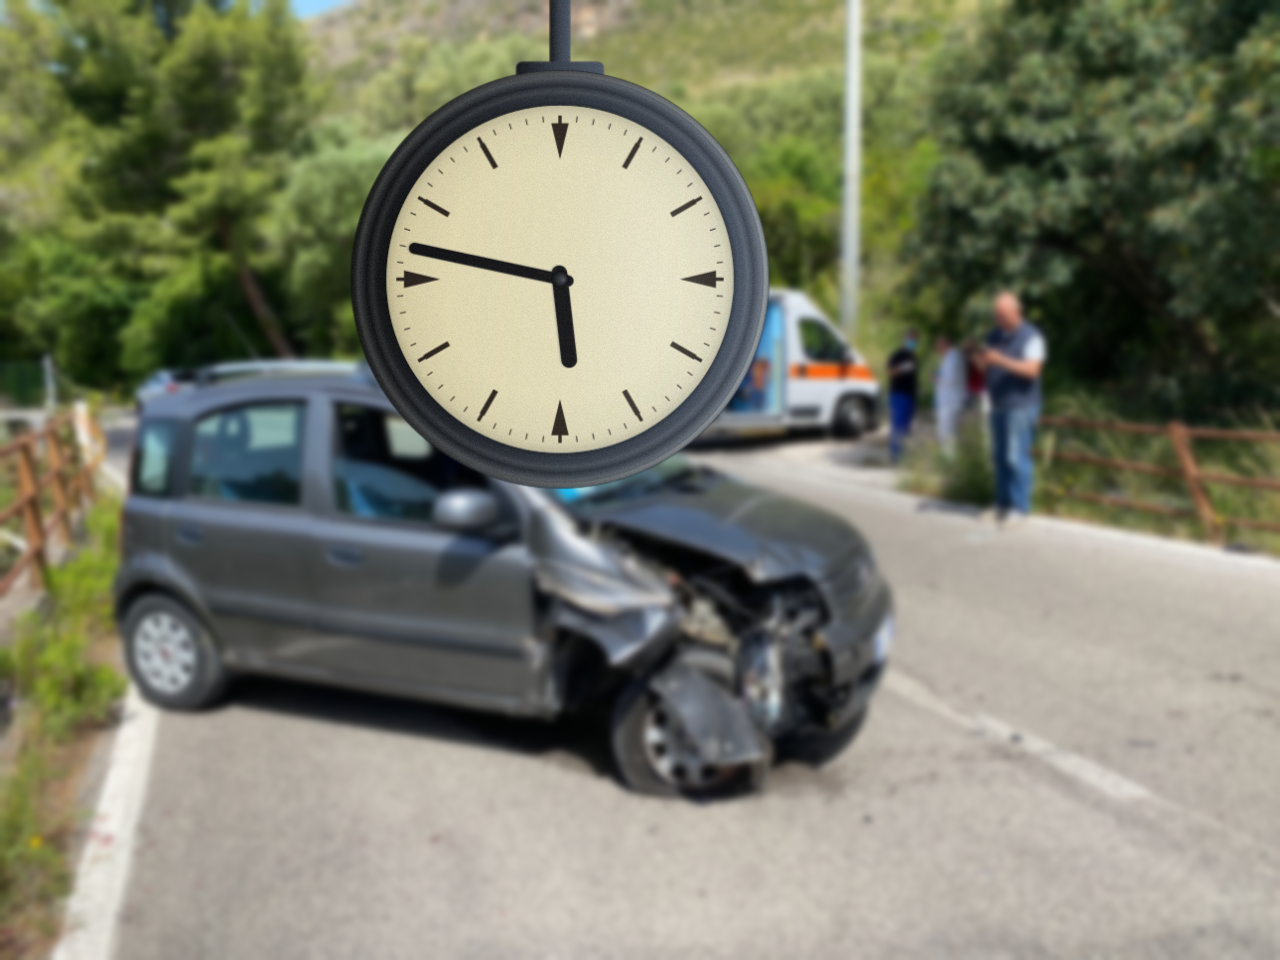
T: 5:47
